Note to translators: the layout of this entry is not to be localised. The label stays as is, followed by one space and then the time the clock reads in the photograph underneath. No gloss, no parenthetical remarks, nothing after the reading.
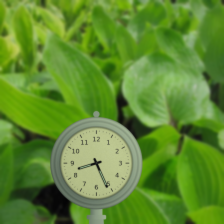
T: 8:26
